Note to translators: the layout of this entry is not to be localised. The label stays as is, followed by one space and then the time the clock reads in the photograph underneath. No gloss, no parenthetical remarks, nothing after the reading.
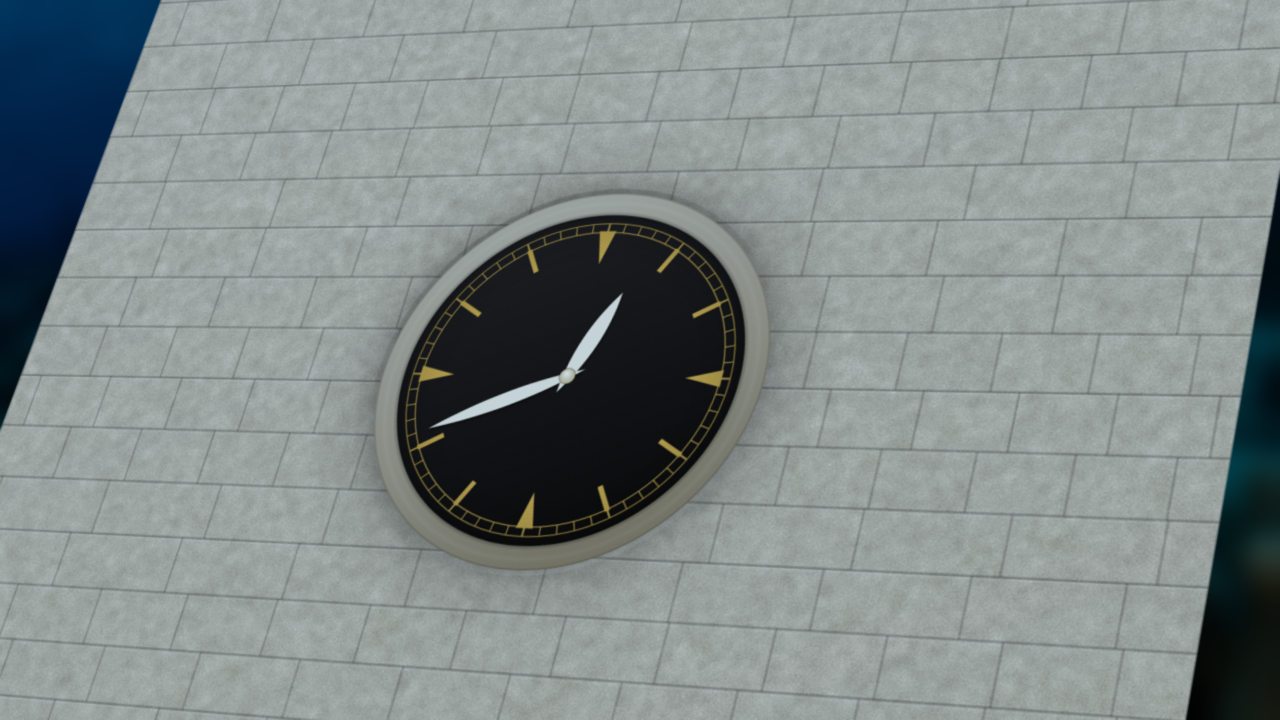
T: 12:41
